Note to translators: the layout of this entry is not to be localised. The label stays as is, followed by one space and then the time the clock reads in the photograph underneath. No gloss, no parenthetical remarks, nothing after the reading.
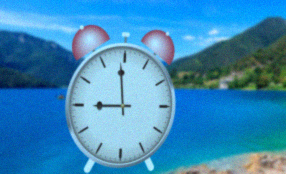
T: 8:59
